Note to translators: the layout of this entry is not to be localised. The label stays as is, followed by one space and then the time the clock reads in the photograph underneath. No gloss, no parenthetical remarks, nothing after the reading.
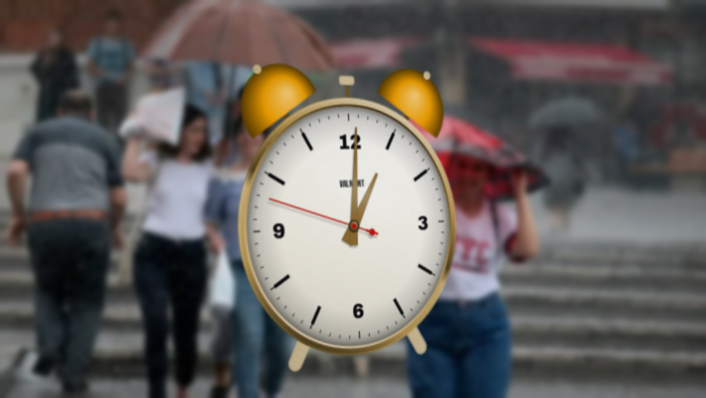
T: 1:00:48
